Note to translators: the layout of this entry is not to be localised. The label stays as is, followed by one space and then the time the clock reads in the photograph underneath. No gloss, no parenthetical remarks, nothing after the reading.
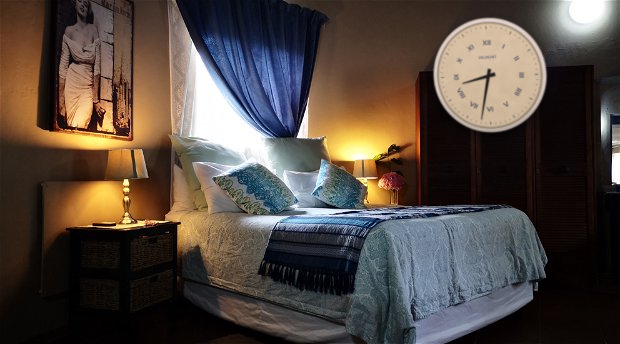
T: 8:32
